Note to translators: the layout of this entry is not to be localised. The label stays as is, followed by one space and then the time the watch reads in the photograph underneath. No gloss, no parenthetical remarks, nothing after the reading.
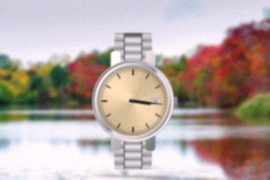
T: 3:16
